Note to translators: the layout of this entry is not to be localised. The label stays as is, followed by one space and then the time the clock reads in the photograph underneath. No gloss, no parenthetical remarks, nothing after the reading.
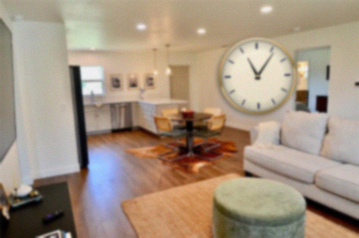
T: 11:06
